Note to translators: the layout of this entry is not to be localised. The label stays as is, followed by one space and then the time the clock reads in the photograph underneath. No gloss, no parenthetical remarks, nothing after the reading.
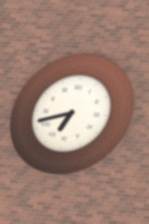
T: 6:42
